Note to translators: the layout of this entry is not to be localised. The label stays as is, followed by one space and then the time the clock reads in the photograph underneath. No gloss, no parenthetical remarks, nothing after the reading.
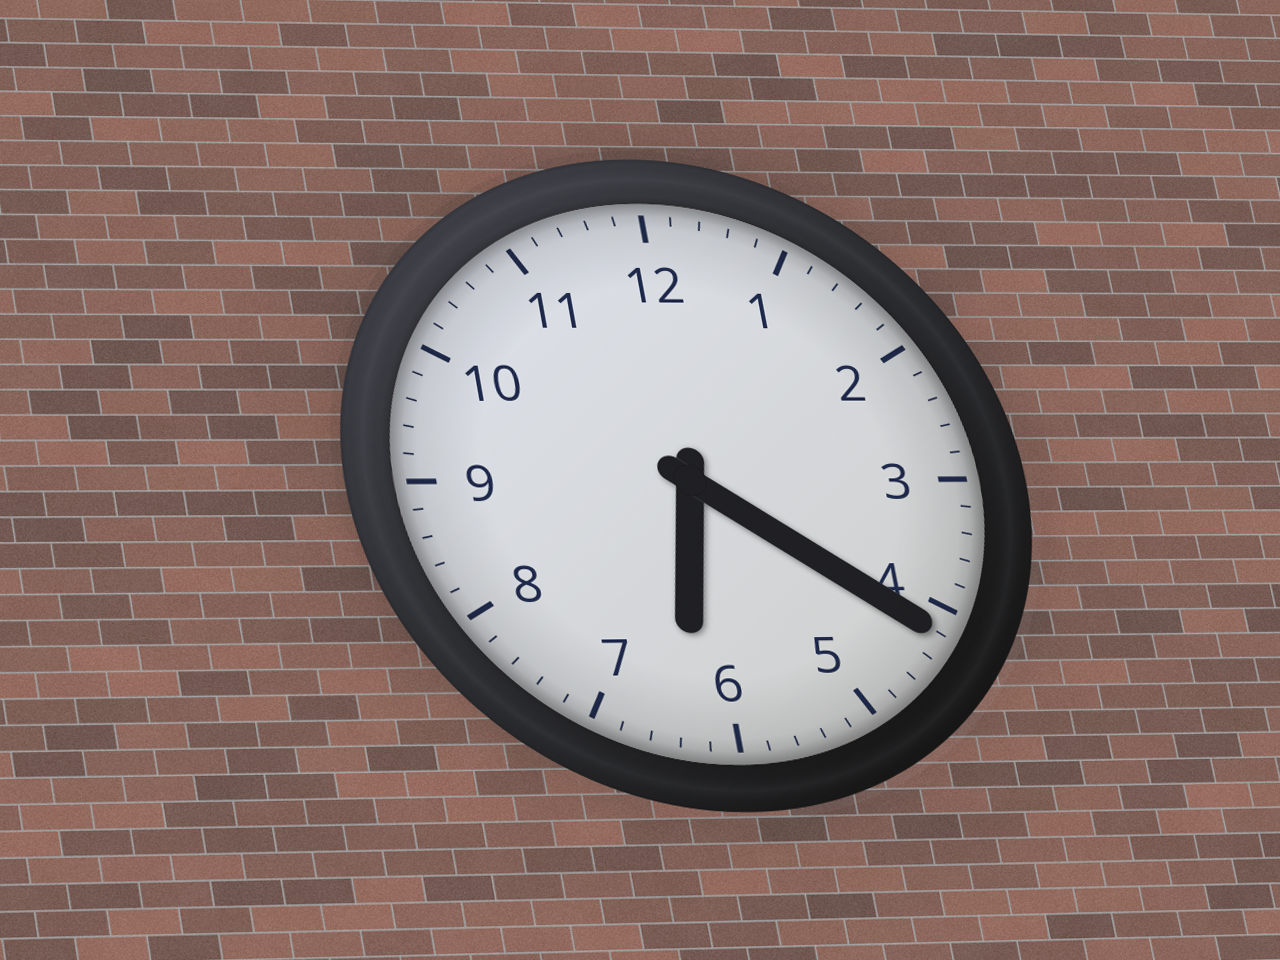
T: 6:21
